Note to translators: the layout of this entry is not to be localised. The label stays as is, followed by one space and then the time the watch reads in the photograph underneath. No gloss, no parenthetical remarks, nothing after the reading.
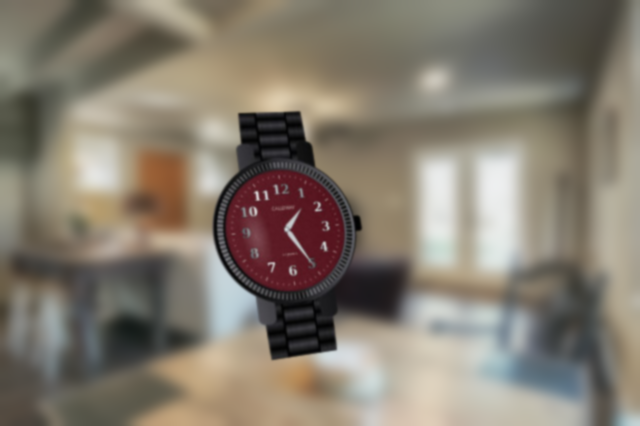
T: 1:25
